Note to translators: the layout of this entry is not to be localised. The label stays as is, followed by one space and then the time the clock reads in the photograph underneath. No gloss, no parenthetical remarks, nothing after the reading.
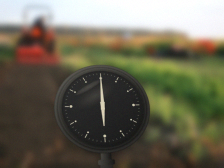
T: 6:00
